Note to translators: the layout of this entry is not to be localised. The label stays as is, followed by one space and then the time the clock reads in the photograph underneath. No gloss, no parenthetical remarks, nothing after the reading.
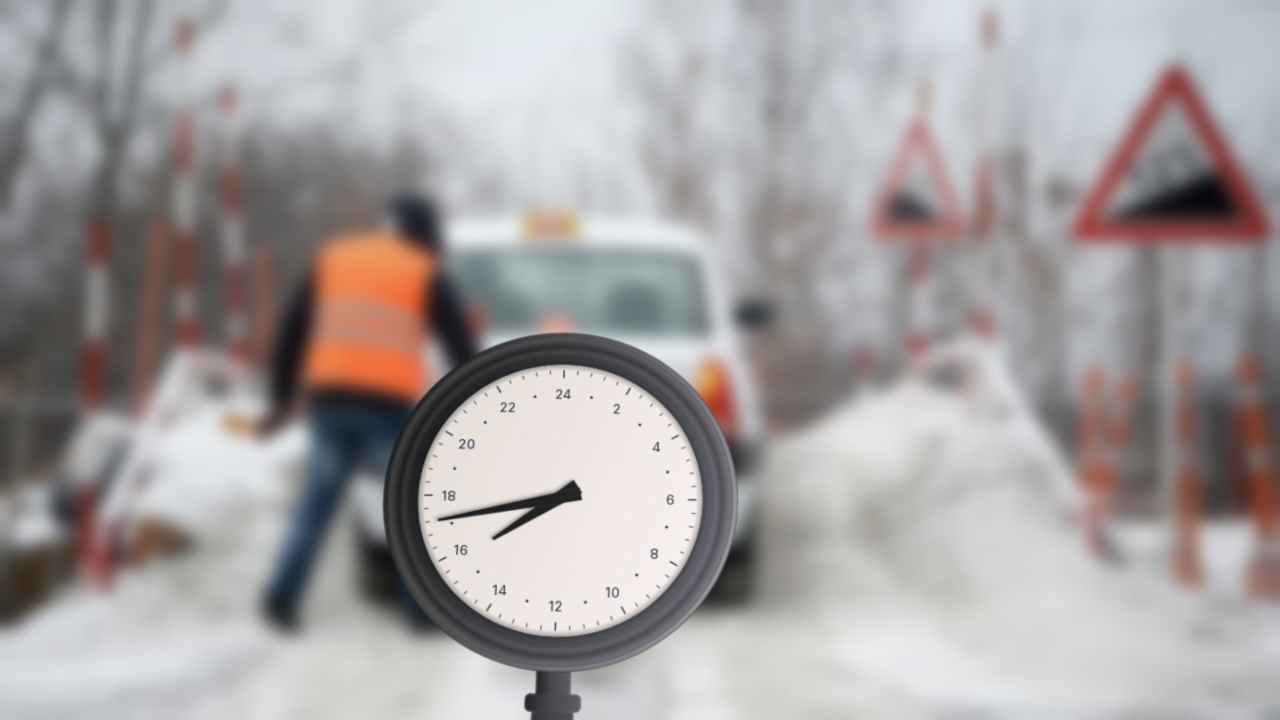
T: 15:43
